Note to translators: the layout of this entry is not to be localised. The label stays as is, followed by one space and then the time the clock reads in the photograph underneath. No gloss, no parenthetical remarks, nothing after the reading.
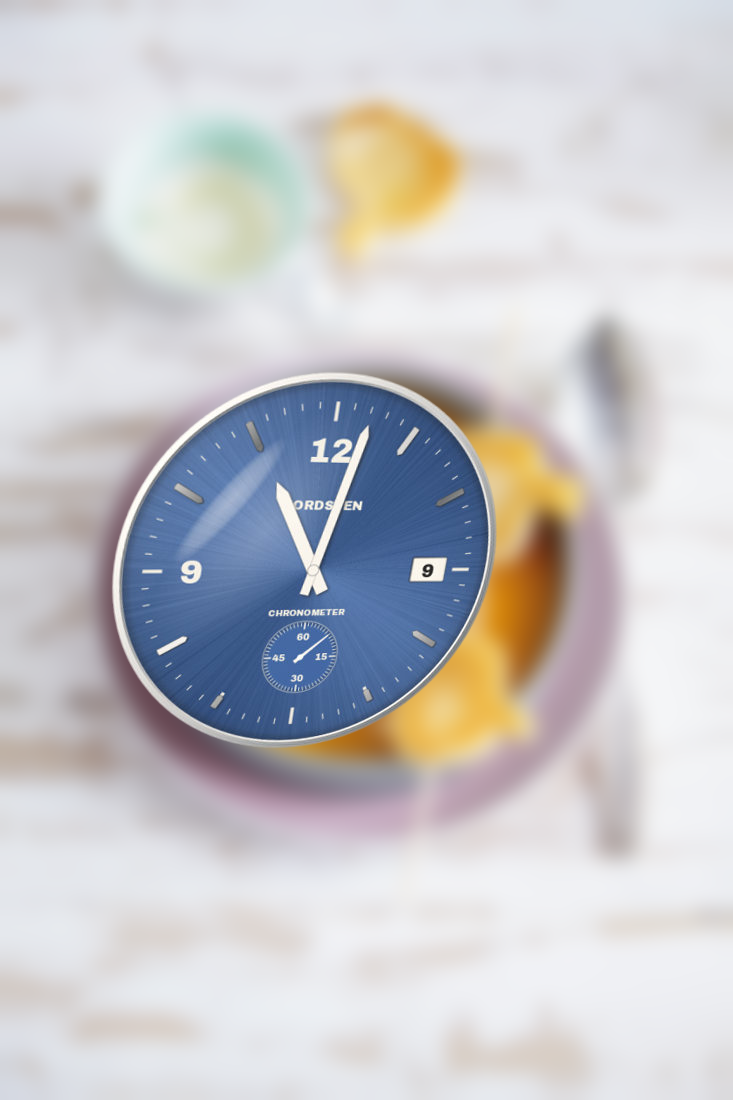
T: 11:02:08
